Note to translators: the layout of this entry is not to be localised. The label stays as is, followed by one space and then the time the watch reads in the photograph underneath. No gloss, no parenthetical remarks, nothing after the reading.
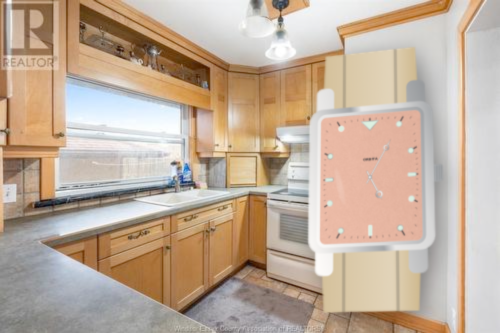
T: 5:05
